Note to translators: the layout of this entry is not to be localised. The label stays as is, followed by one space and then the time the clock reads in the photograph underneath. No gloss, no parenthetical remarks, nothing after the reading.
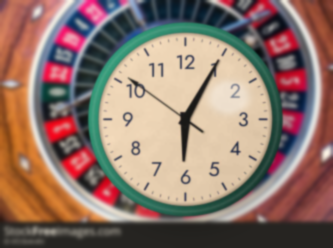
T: 6:04:51
